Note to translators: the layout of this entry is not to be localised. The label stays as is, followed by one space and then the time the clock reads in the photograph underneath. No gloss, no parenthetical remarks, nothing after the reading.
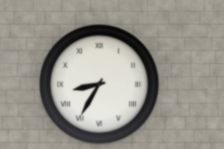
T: 8:35
